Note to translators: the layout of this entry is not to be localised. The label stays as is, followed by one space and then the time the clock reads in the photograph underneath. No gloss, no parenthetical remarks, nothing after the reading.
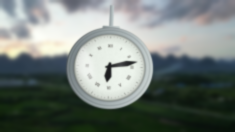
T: 6:13
